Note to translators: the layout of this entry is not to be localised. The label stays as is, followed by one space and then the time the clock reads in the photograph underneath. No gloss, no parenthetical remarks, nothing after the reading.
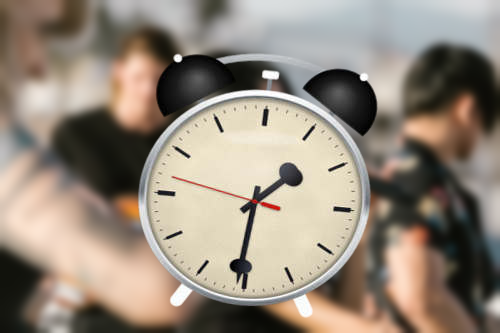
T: 1:30:47
